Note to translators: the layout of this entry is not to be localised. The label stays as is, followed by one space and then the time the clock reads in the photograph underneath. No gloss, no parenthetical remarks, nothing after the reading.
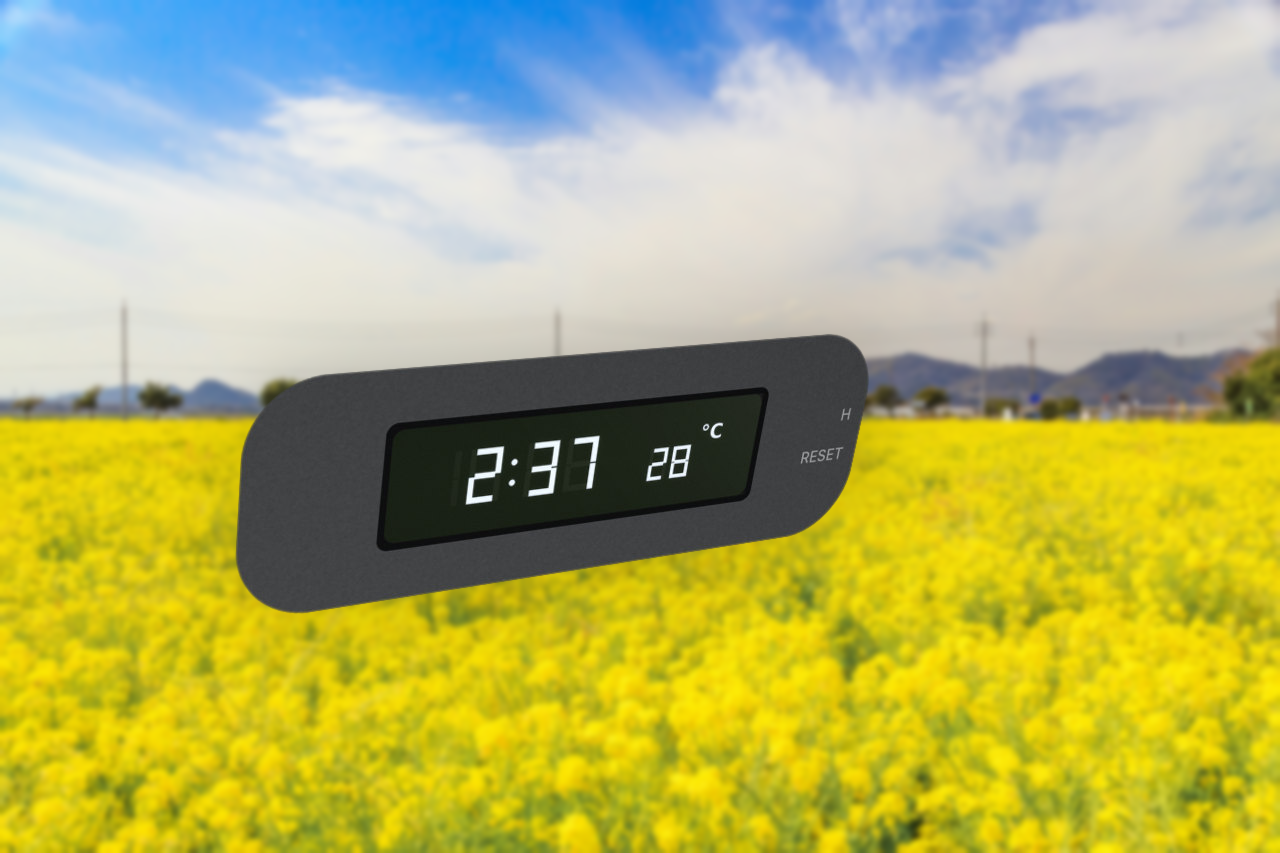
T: 2:37
